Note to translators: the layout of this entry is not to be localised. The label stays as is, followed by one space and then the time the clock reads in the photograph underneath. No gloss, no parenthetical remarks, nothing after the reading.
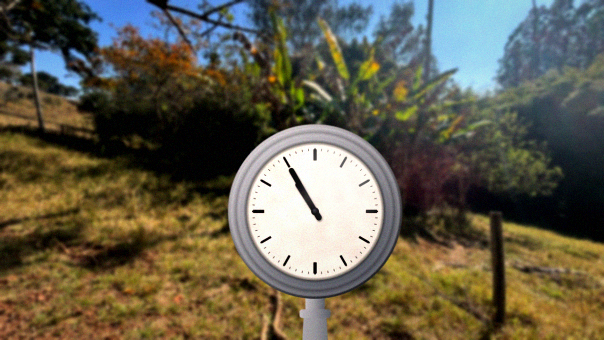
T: 10:55
